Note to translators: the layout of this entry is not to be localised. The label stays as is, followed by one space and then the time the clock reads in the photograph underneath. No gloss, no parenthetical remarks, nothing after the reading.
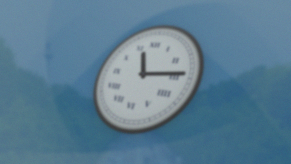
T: 11:14
